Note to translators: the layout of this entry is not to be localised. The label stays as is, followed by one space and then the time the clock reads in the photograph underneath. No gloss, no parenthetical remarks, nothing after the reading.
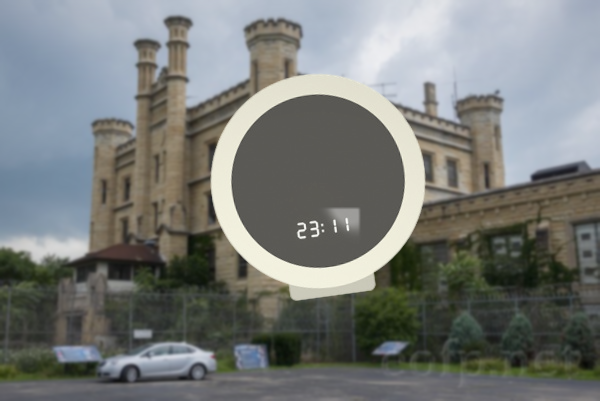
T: 23:11
